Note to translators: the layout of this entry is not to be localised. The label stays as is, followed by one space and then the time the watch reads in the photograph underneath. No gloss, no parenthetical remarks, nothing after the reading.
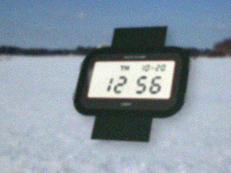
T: 12:56
